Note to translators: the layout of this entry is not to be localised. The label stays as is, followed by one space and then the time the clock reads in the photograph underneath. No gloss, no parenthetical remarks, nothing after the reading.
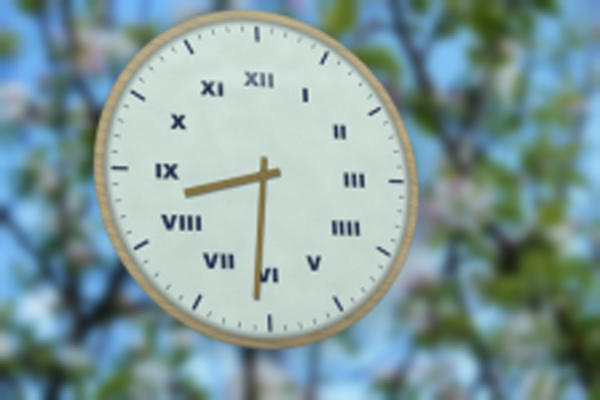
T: 8:31
